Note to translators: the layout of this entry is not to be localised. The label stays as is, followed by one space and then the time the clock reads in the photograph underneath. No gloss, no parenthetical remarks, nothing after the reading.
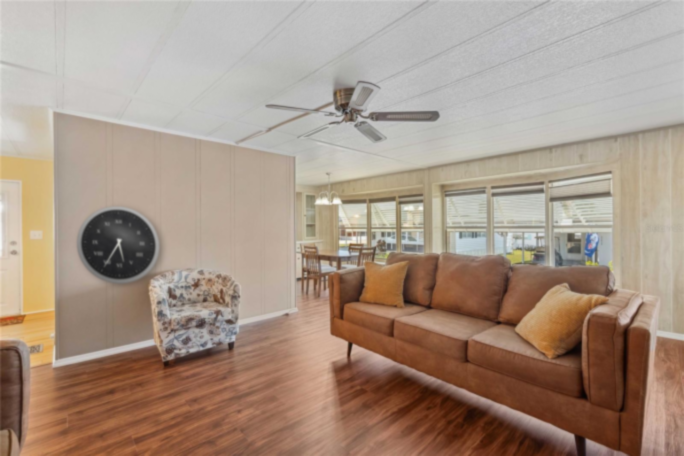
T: 5:35
